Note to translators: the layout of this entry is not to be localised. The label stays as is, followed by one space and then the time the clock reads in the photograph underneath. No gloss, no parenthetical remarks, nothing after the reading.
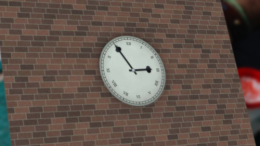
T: 2:55
